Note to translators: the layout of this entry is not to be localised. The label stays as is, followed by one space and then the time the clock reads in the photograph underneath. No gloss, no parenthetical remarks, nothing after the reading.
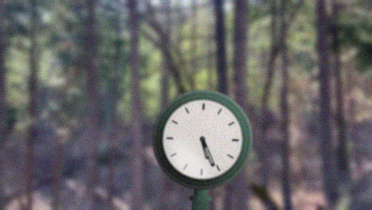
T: 5:26
